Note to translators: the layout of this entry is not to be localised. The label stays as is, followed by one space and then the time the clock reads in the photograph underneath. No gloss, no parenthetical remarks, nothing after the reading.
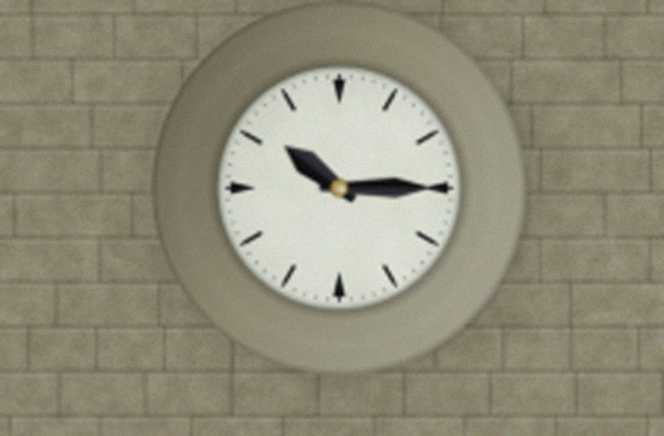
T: 10:15
